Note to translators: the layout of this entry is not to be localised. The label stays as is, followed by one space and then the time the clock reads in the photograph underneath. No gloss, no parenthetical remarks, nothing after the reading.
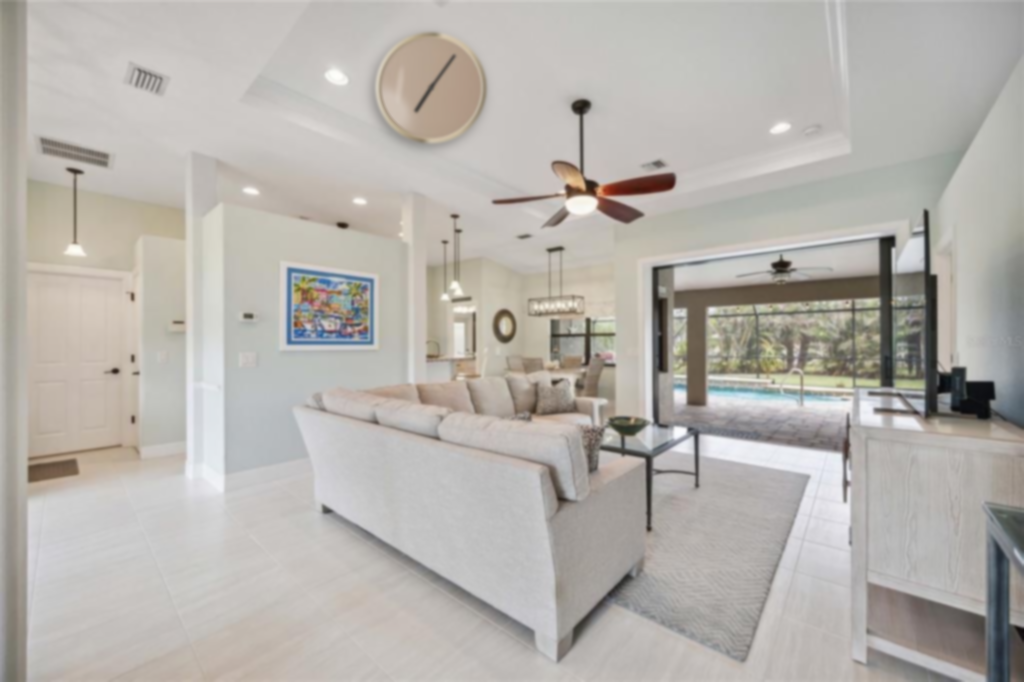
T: 7:06
